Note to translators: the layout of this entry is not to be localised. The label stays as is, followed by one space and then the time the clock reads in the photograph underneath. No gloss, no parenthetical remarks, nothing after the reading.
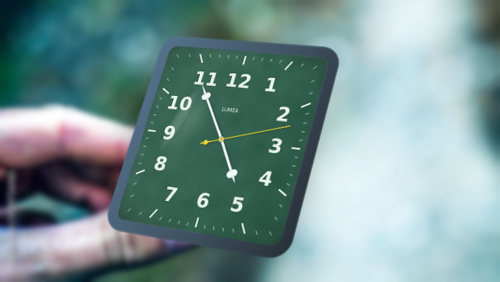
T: 4:54:12
